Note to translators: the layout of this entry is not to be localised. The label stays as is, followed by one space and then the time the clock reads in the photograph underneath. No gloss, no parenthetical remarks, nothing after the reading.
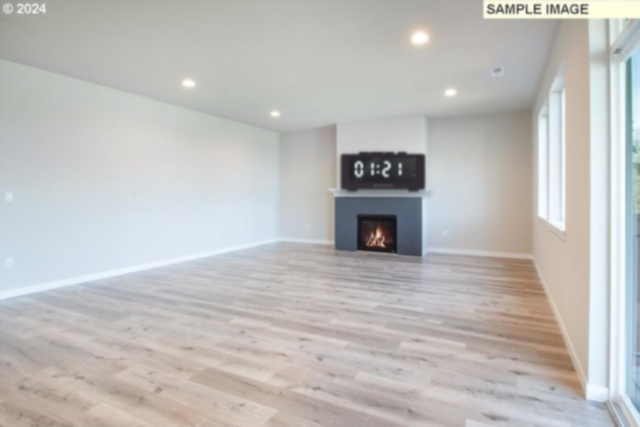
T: 1:21
